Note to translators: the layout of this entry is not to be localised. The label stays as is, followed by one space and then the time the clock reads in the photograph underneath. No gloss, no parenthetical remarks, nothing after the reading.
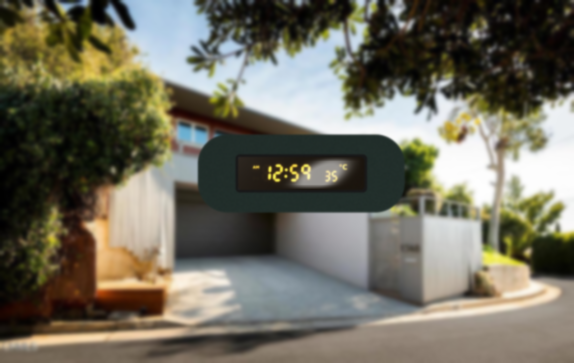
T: 12:59
